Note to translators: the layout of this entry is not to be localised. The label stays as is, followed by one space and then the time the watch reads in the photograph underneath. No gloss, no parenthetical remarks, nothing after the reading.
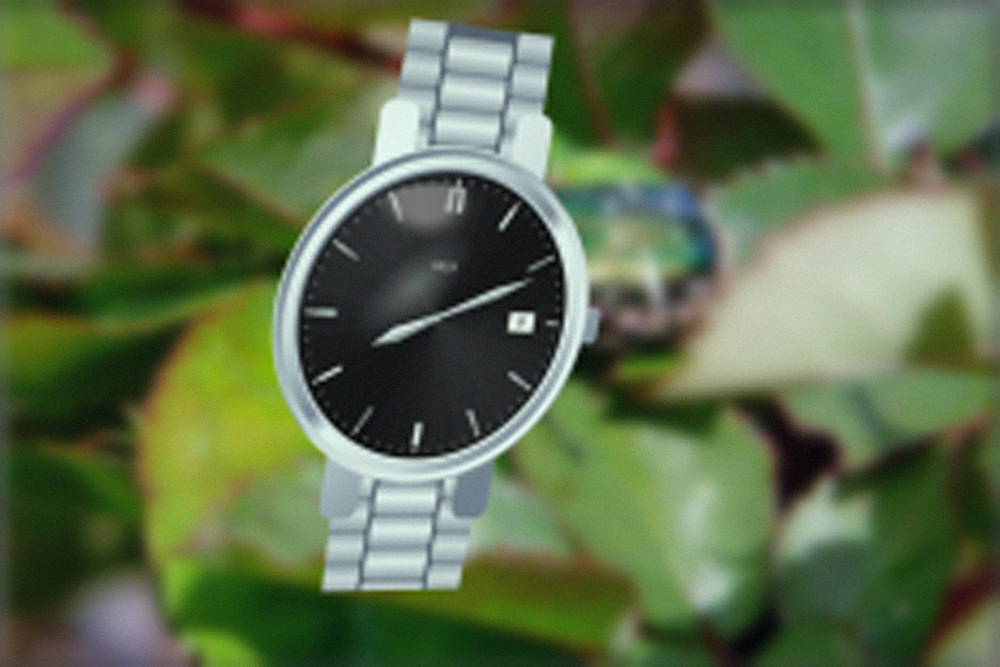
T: 8:11
